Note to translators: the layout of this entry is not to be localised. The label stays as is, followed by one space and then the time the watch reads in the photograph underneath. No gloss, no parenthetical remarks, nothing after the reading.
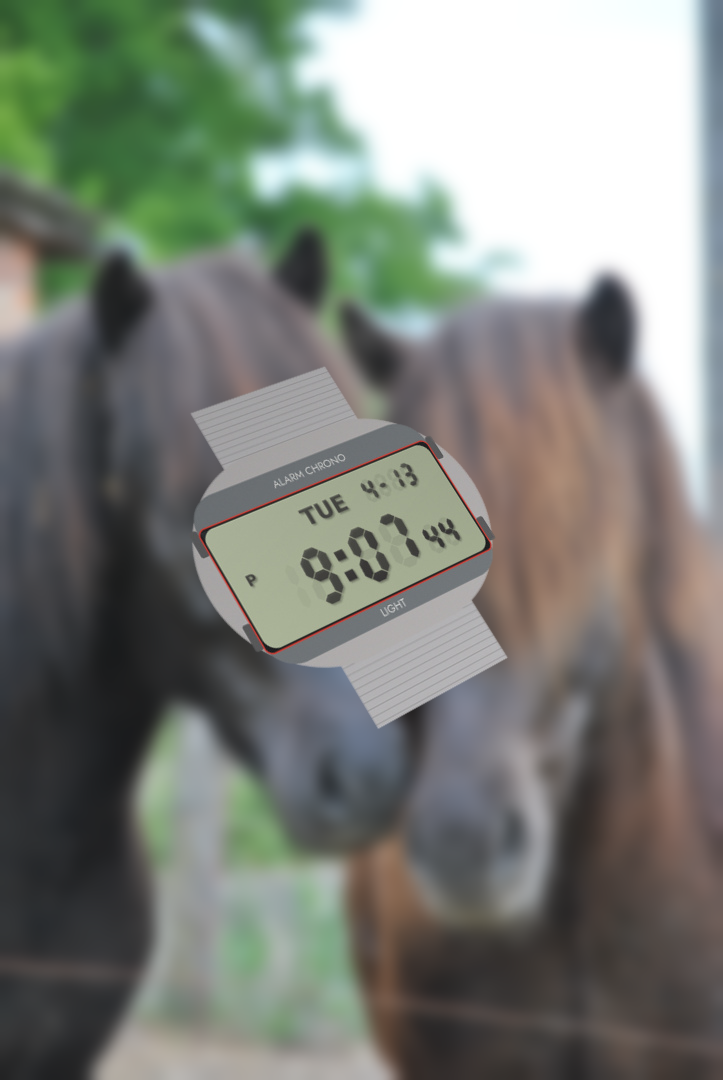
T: 9:07:44
